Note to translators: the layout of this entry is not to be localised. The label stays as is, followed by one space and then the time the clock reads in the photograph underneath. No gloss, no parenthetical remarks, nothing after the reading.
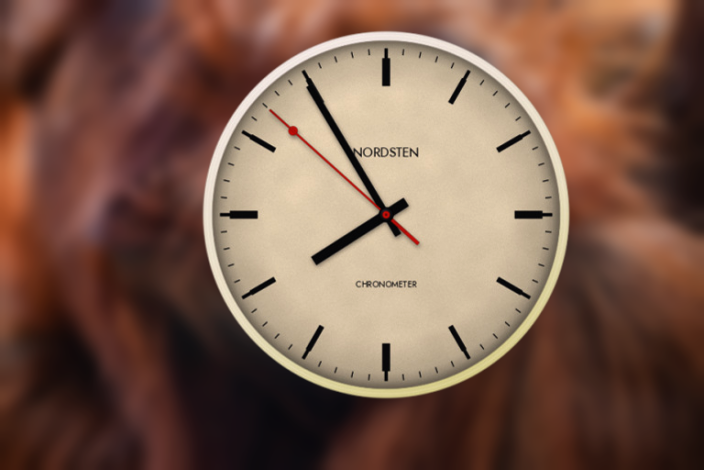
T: 7:54:52
